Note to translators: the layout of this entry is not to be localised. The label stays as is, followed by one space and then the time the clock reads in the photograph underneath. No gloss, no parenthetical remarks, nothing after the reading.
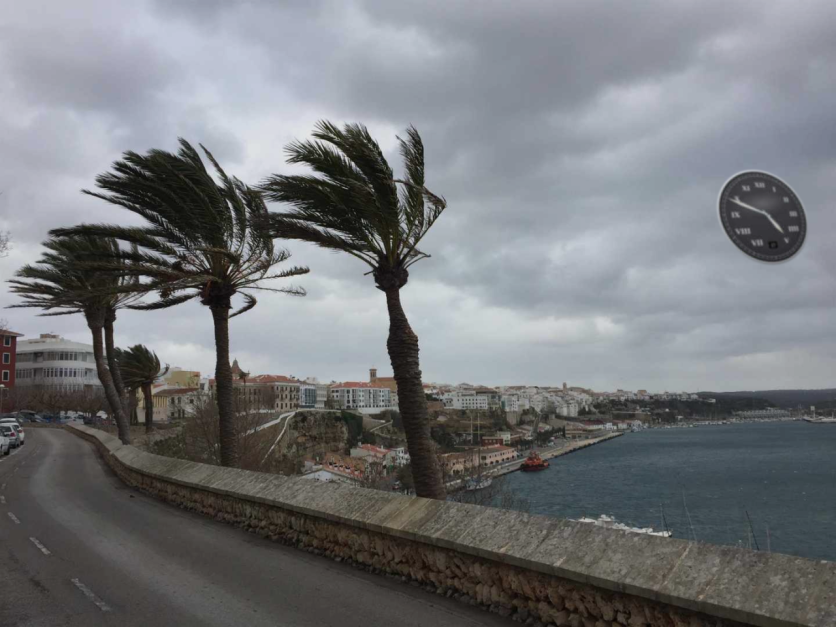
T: 4:49
